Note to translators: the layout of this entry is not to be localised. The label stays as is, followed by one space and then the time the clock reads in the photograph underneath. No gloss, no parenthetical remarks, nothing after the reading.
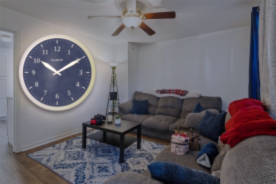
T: 10:10
